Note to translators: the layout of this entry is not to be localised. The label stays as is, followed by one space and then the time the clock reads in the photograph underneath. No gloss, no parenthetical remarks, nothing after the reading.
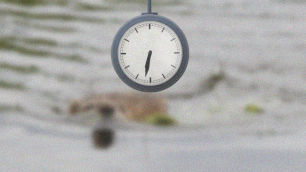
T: 6:32
